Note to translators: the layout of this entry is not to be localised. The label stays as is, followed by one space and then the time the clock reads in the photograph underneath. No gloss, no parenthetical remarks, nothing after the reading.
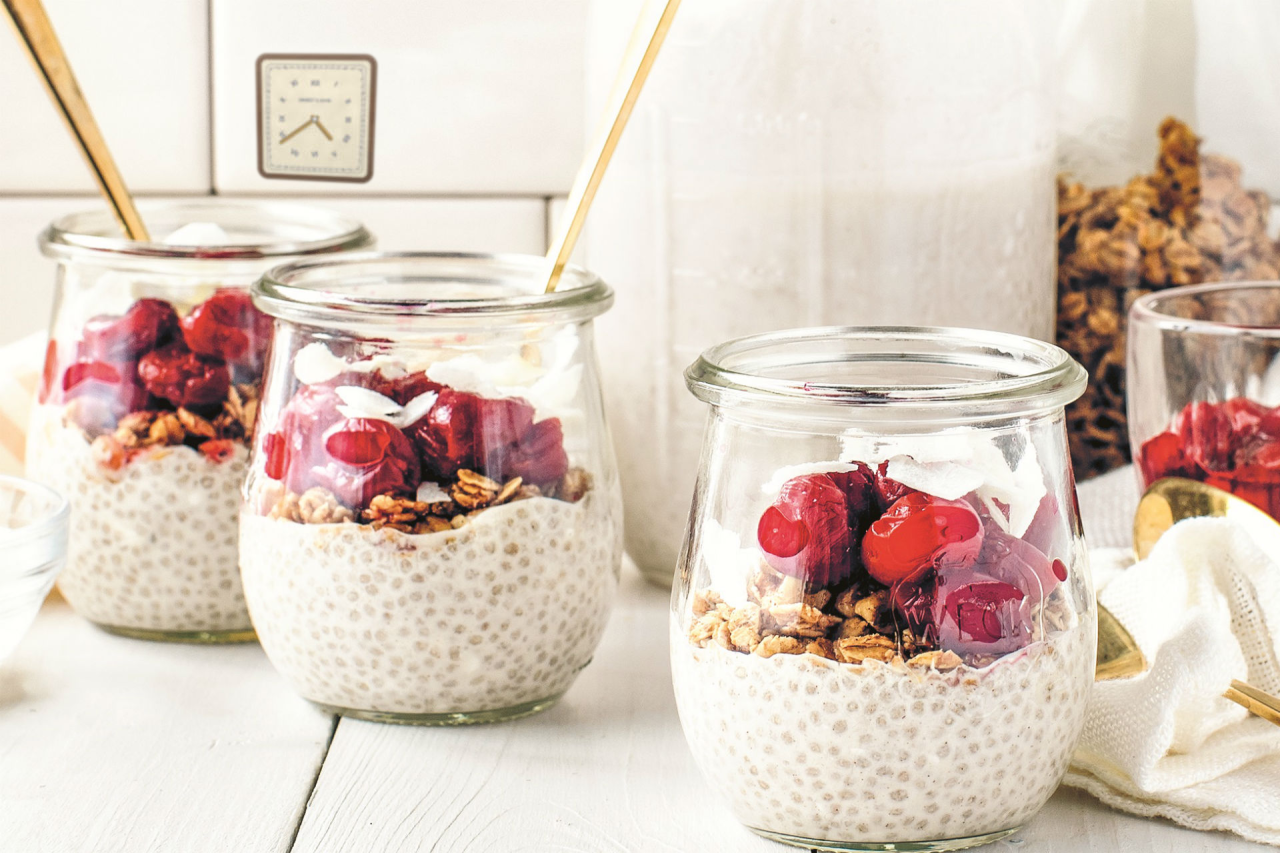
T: 4:39
